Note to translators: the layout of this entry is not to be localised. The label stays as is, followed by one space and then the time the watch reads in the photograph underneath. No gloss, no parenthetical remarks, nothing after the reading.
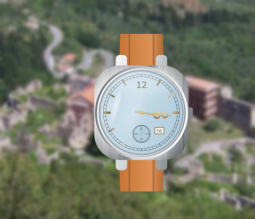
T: 3:16
